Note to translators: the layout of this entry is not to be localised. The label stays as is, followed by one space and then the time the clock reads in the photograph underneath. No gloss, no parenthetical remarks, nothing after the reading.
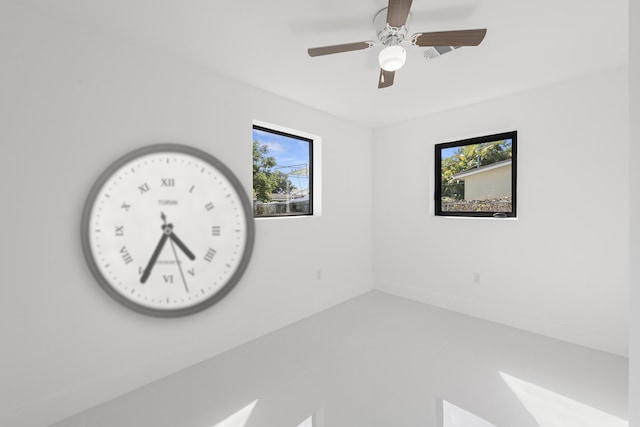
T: 4:34:27
